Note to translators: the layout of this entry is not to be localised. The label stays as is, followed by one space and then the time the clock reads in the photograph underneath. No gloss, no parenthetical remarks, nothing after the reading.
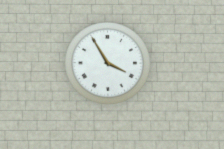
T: 3:55
